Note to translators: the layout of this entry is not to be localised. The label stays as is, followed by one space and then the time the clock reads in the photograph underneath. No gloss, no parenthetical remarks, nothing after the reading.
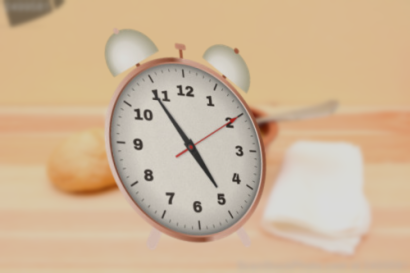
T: 4:54:10
